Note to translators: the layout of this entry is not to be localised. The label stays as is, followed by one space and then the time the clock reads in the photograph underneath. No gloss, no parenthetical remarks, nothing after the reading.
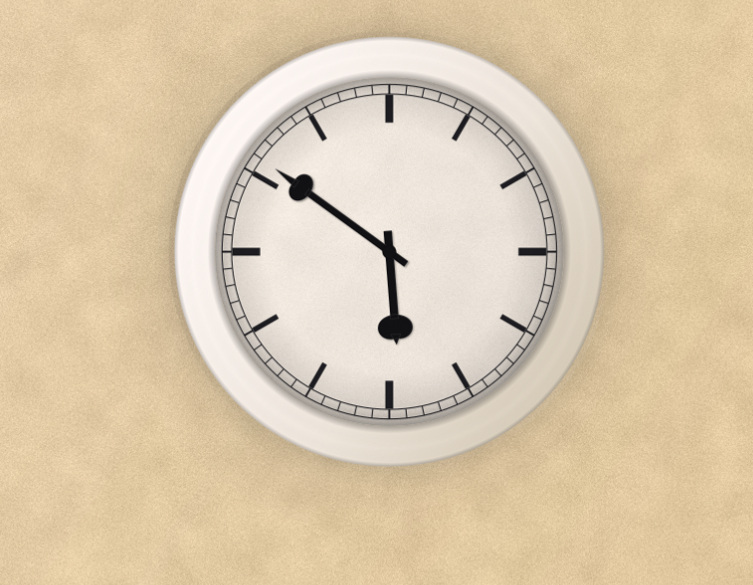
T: 5:51
